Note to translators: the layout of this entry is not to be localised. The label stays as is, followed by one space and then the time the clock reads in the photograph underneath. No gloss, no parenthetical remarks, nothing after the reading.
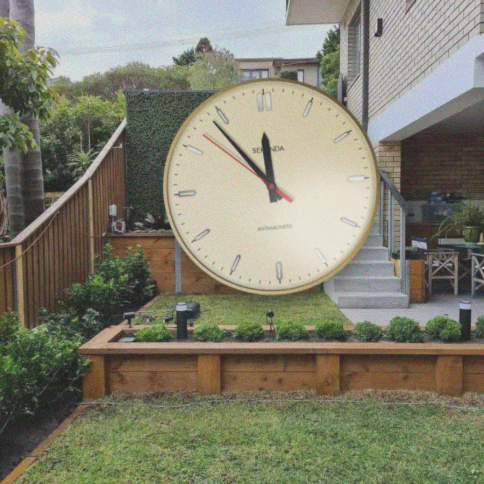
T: 11:53:52
